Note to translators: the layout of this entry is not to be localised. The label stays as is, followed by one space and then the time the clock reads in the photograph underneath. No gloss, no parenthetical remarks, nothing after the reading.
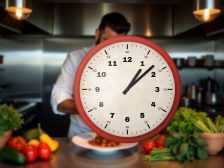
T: 1:08
